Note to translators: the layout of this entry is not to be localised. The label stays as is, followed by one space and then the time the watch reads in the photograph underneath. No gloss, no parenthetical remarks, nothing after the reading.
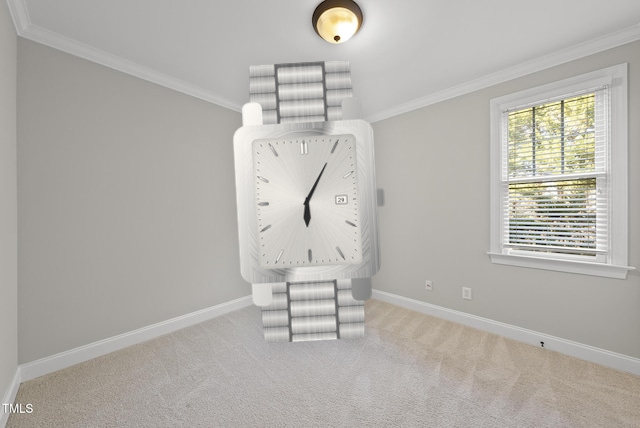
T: 6:05
